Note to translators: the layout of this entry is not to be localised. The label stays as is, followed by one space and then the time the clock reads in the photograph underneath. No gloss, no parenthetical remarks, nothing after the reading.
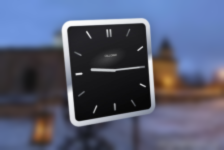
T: 9:15
